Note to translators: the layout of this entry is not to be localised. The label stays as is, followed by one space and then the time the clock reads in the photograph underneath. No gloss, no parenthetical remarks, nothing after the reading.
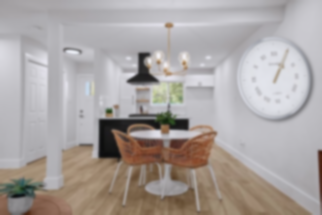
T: 1:05
